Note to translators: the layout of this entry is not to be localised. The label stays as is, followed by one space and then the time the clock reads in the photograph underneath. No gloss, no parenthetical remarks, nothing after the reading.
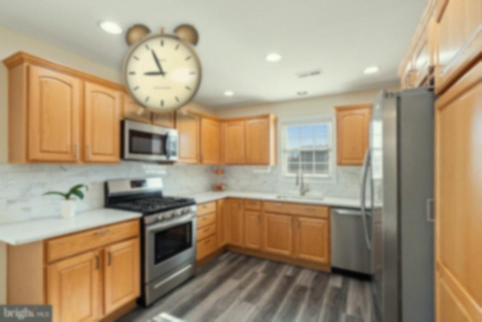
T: 8:56
